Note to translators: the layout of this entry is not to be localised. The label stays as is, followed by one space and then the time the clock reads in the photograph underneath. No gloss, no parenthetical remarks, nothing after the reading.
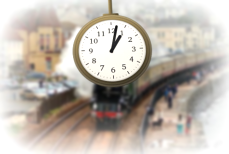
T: 1:02
